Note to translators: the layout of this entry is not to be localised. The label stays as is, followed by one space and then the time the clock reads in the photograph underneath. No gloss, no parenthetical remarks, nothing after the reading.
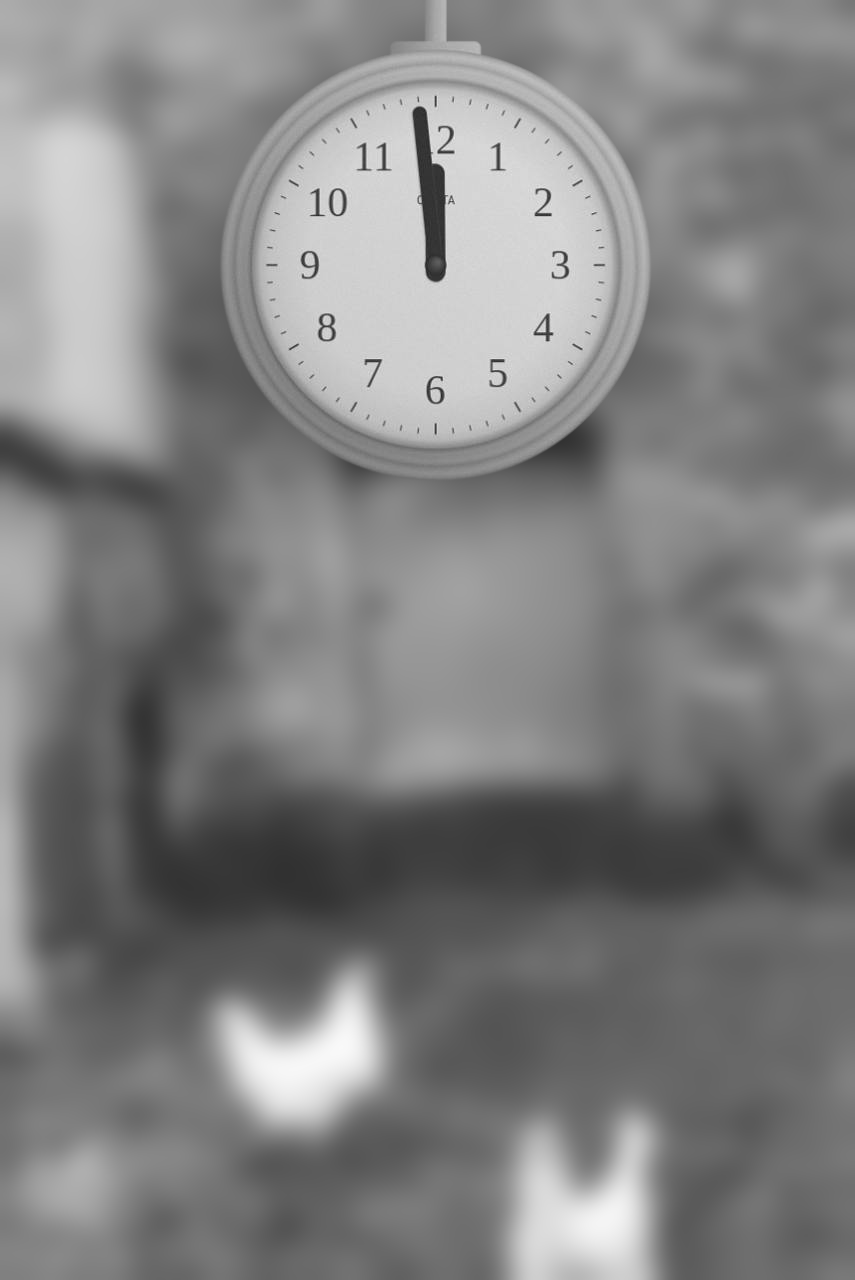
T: 11:59
